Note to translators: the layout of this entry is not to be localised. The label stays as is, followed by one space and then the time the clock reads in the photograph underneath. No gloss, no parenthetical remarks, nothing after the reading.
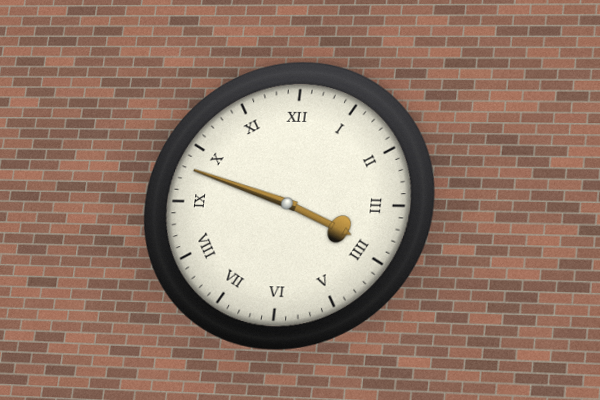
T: 3:48
